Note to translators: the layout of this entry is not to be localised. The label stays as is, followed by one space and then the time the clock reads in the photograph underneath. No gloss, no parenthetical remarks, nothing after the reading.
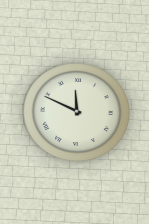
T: 11:49
